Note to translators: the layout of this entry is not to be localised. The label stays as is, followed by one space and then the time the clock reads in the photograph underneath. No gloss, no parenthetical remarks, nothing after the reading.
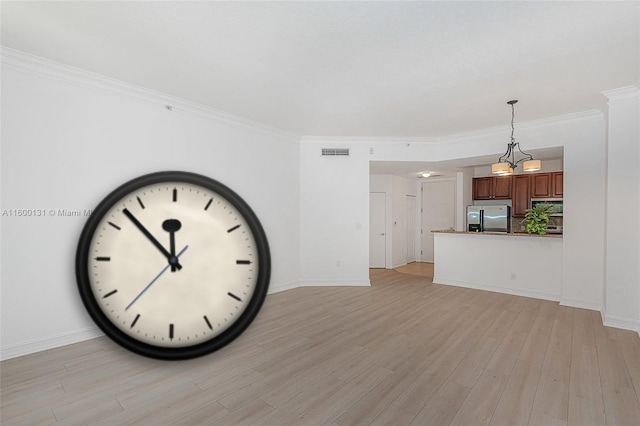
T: 11:52:37
